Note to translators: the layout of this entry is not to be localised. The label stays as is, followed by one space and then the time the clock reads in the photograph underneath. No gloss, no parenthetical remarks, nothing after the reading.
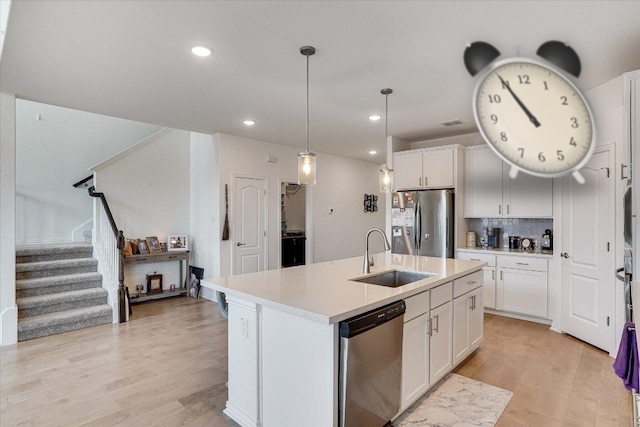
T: 10:55
